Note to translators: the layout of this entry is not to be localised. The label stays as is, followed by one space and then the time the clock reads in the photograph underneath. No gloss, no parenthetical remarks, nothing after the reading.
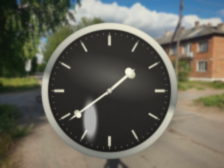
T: 1:39
